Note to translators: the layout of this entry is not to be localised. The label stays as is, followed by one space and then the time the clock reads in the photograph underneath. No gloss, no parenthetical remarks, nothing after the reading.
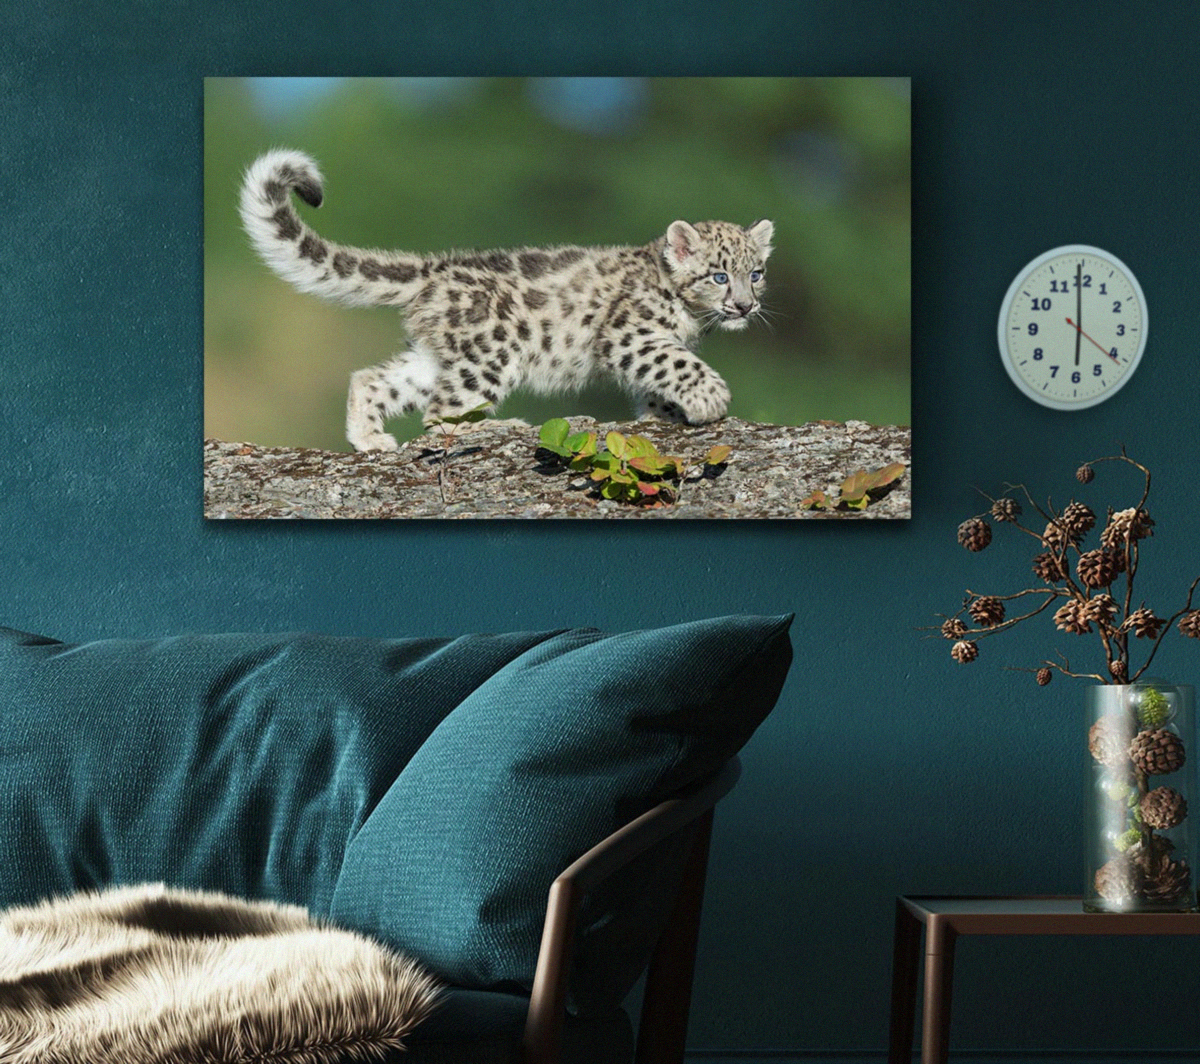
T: 5:59:21
